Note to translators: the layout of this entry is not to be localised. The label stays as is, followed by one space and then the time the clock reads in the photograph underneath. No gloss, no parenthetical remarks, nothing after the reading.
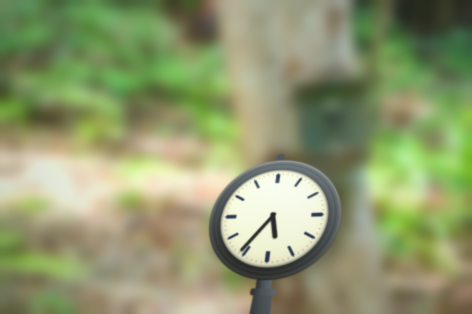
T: 5:36
